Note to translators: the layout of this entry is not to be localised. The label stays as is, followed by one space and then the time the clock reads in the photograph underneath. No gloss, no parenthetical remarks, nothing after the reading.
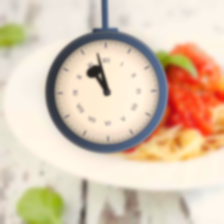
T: 10:58
